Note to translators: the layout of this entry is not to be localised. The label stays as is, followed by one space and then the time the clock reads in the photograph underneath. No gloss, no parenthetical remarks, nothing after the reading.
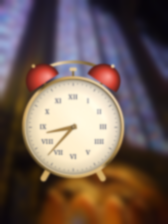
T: 8:37
